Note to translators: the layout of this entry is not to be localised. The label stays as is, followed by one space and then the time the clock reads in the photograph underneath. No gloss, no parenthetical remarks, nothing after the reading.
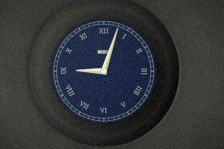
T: 9:03
